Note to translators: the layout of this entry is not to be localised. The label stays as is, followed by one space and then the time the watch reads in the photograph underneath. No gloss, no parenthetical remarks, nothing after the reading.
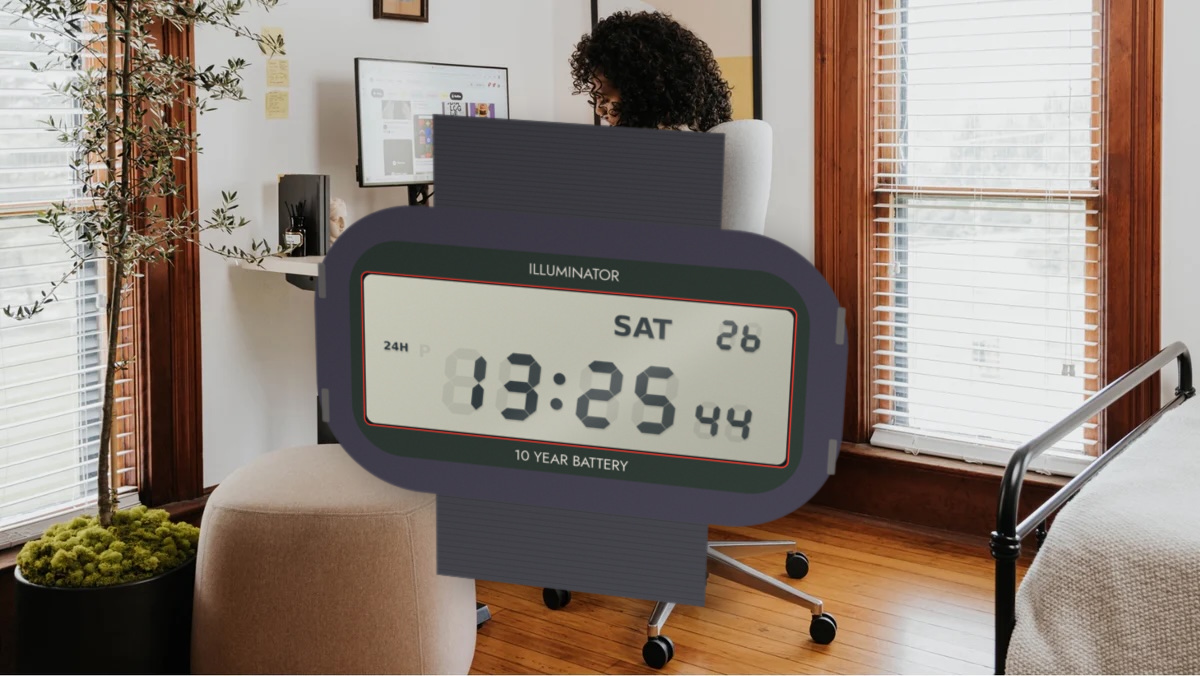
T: 13:25:44
